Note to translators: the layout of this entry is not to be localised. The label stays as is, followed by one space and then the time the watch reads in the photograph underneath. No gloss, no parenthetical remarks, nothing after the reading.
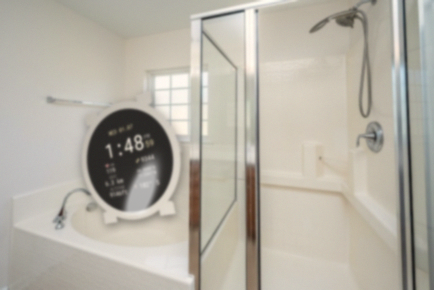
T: 1:48
